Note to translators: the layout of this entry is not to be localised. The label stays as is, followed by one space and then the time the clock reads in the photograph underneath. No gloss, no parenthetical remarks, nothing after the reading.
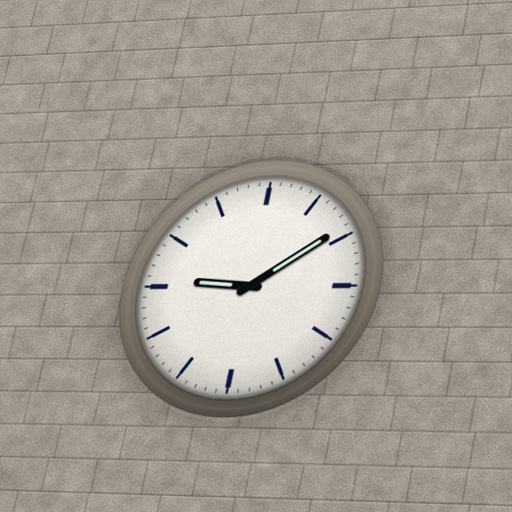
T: 9:09
